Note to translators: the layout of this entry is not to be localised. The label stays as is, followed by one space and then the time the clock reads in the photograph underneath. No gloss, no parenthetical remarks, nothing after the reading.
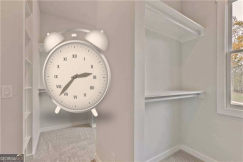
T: 2:37
